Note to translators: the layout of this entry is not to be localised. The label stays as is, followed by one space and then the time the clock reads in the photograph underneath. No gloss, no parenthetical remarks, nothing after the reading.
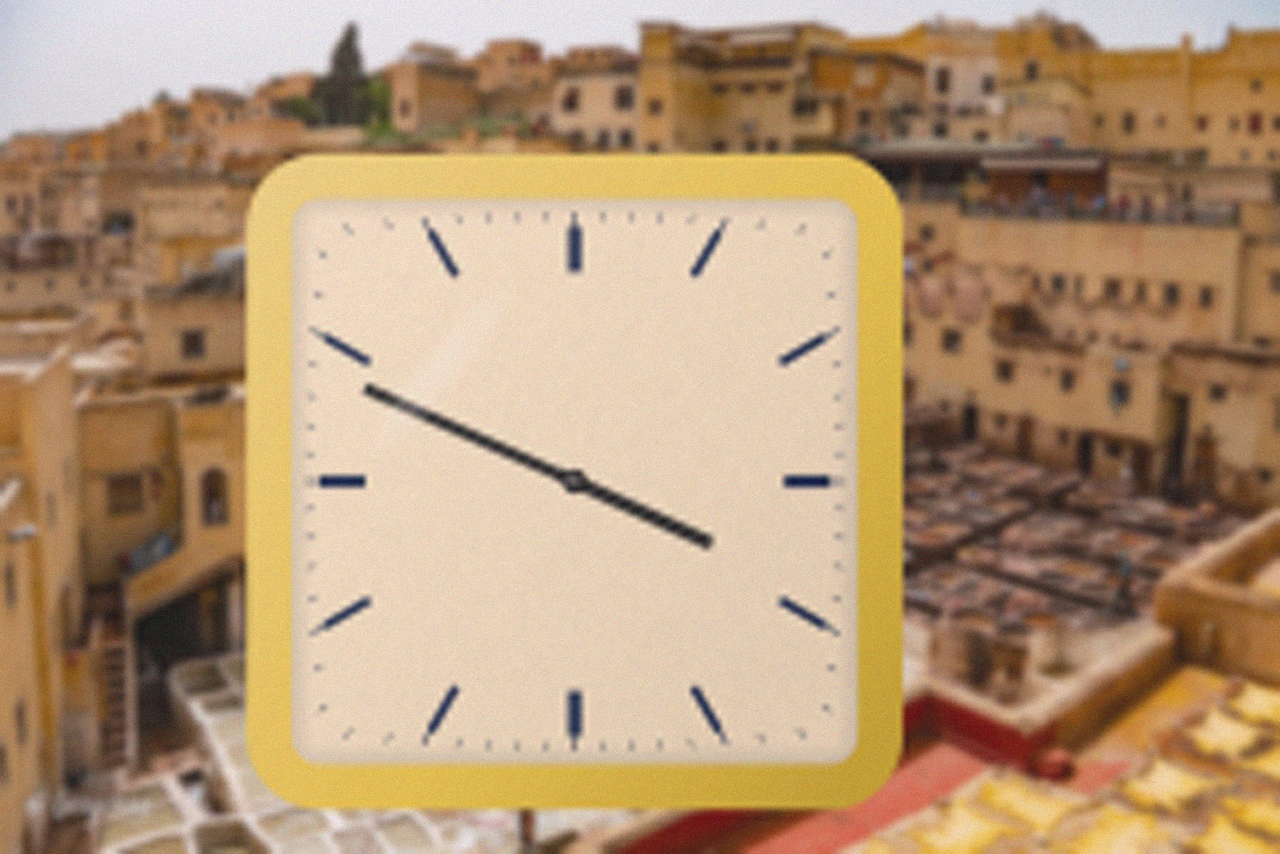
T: 3:49
